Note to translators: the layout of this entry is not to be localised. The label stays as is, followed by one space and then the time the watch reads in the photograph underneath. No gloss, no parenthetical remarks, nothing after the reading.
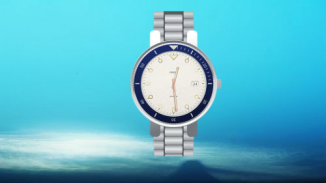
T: 12:29
